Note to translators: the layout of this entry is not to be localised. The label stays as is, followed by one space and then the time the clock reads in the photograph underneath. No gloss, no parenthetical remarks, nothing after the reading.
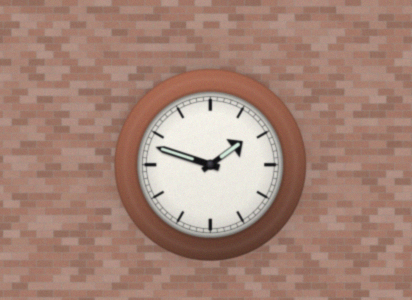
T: 1:48
